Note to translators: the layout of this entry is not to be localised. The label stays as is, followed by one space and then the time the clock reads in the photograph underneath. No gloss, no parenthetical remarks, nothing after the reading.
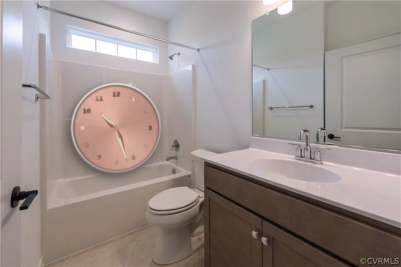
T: 10:27
